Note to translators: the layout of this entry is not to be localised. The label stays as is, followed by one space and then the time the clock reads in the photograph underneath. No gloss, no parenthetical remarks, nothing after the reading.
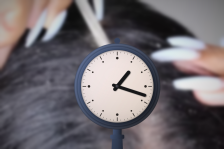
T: 1:18
